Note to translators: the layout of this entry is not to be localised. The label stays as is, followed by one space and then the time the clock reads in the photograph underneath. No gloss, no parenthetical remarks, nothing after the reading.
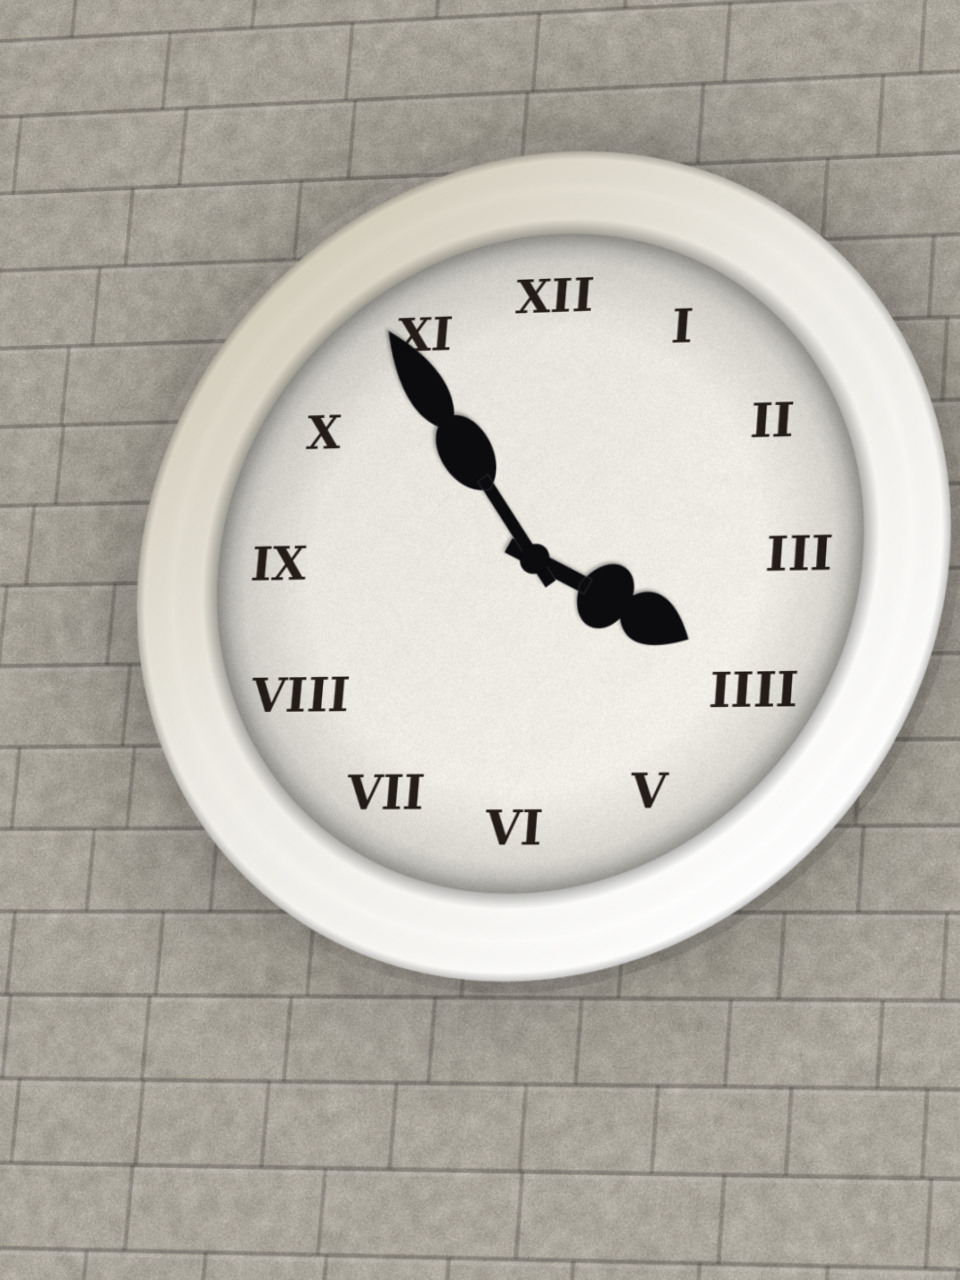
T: 3:54
